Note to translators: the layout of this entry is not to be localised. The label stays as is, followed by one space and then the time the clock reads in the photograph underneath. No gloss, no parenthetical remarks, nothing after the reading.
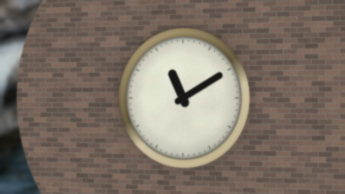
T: 11:10
